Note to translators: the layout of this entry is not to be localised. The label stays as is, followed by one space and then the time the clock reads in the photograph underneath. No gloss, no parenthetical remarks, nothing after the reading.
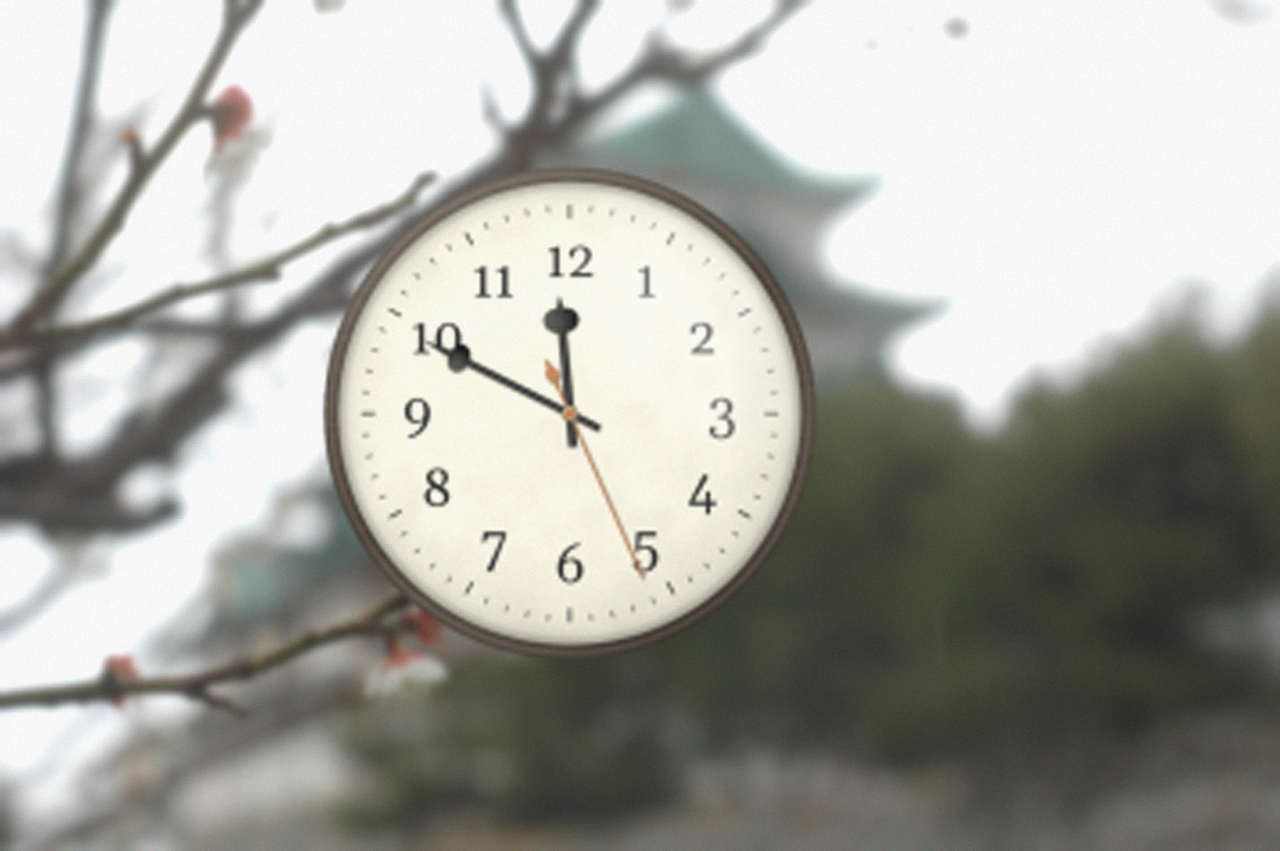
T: 11:49:26
